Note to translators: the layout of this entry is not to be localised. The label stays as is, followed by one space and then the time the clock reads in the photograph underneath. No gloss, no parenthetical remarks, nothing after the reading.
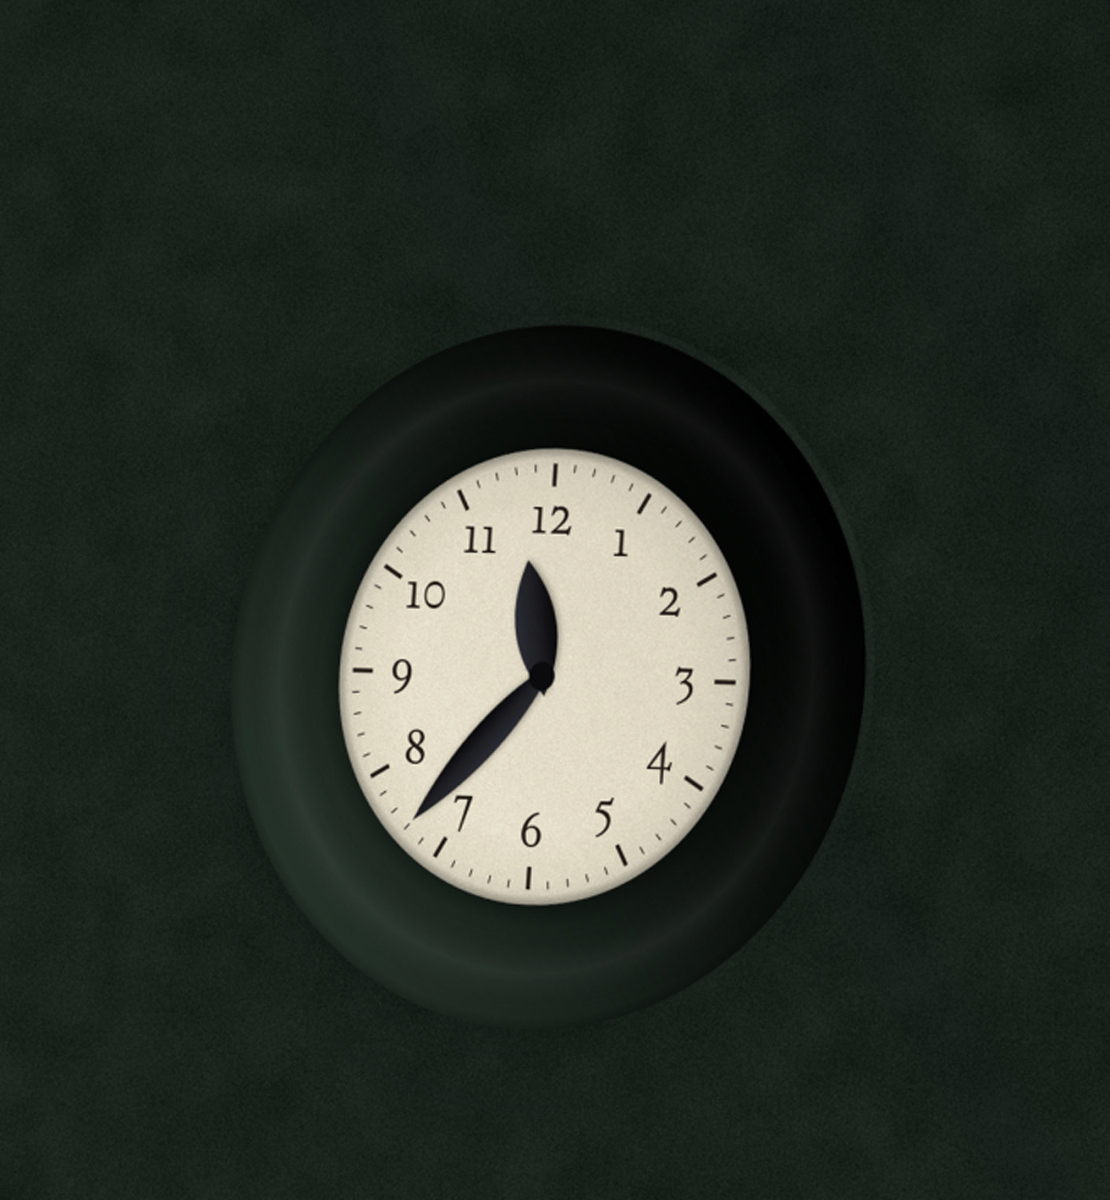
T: 11:37
